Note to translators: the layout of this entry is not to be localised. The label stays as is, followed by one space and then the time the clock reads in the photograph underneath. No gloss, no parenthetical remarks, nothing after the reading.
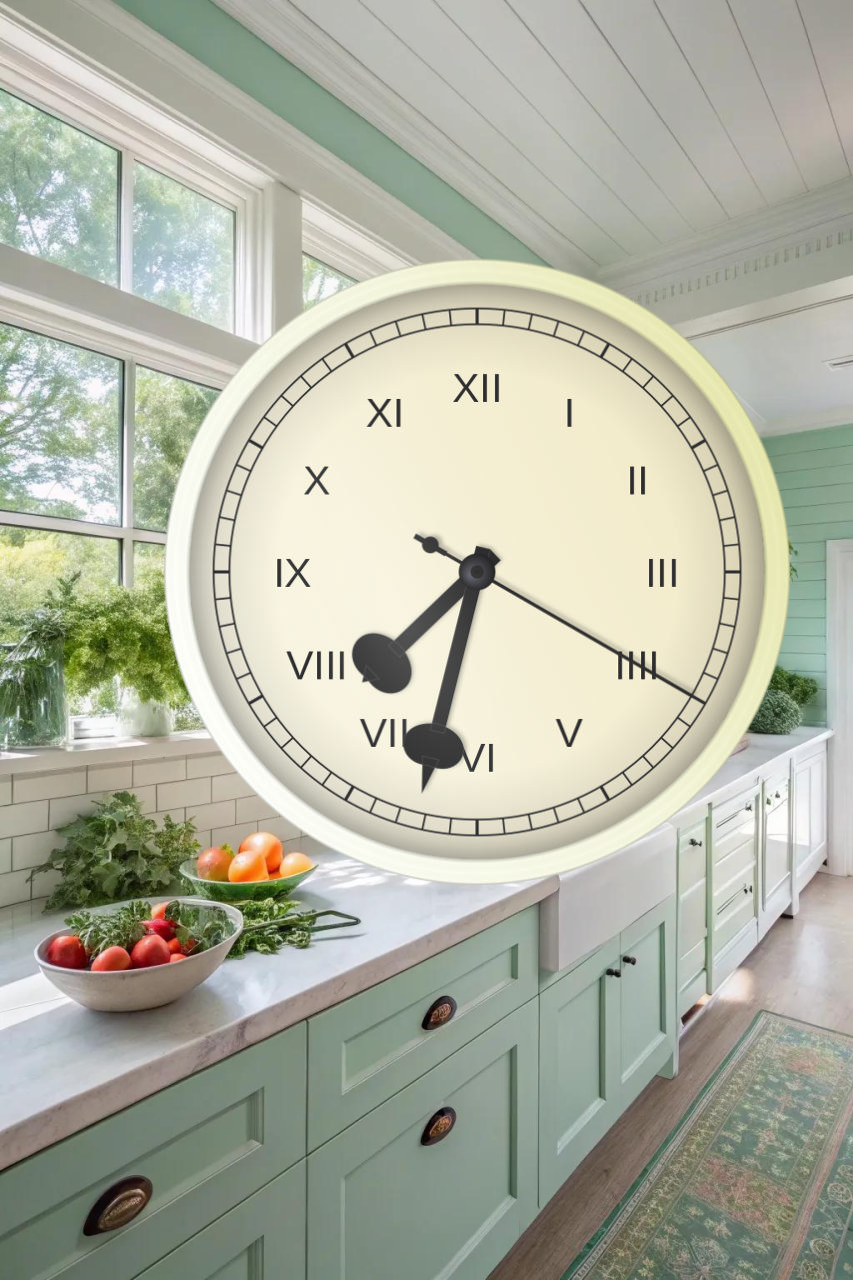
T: 7:32:20
